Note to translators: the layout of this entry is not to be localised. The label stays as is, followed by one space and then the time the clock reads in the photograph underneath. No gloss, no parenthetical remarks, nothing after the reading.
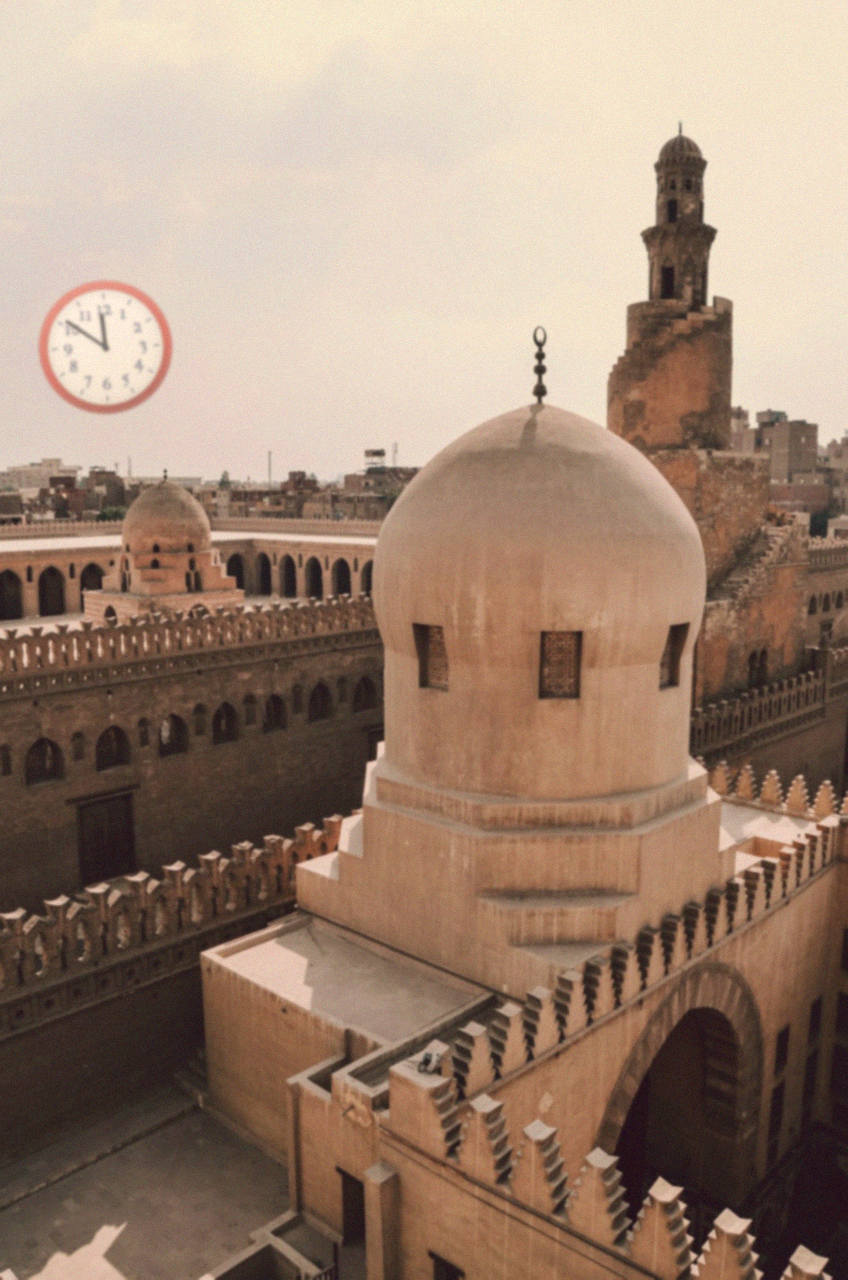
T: 11:51
